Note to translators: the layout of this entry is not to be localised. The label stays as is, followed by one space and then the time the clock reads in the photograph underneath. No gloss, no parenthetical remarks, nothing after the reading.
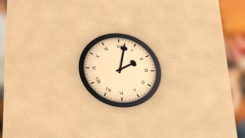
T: 2:02
